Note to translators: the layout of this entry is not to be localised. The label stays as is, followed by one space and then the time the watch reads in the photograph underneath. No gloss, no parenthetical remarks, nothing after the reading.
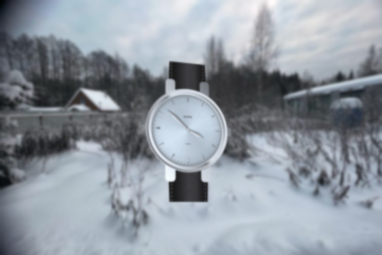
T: 3:52
